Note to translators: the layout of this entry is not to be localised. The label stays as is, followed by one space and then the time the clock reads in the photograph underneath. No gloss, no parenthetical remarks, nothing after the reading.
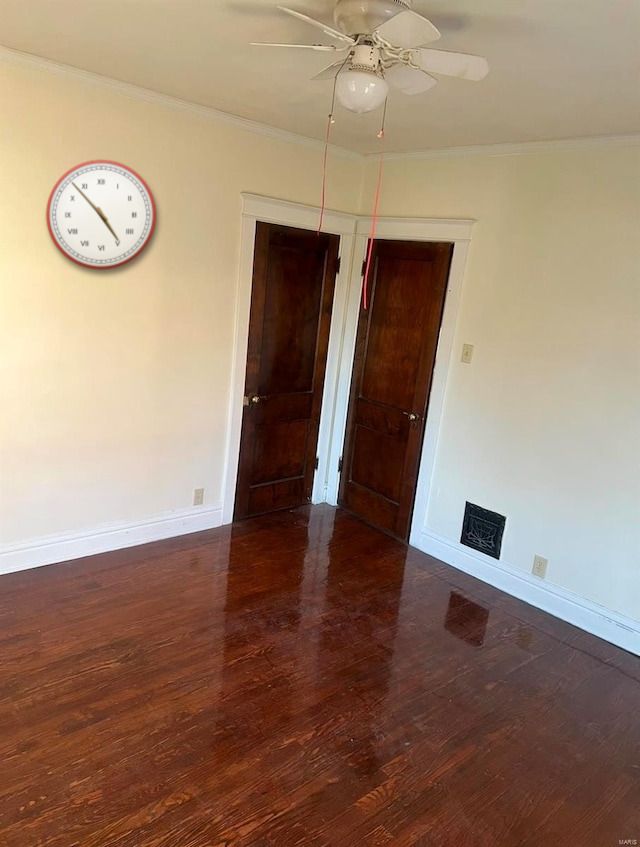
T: 4:53
